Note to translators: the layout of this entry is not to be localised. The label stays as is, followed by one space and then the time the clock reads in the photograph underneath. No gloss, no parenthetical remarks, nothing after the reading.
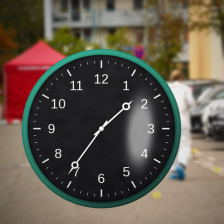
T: 1:36
